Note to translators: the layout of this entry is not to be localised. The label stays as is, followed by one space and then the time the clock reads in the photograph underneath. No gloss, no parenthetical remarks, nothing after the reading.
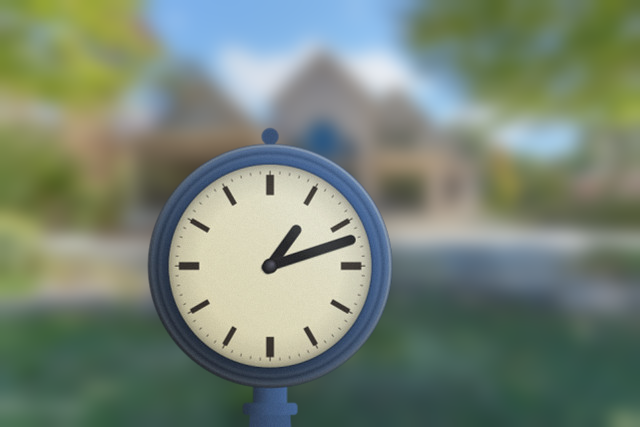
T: 1:12
